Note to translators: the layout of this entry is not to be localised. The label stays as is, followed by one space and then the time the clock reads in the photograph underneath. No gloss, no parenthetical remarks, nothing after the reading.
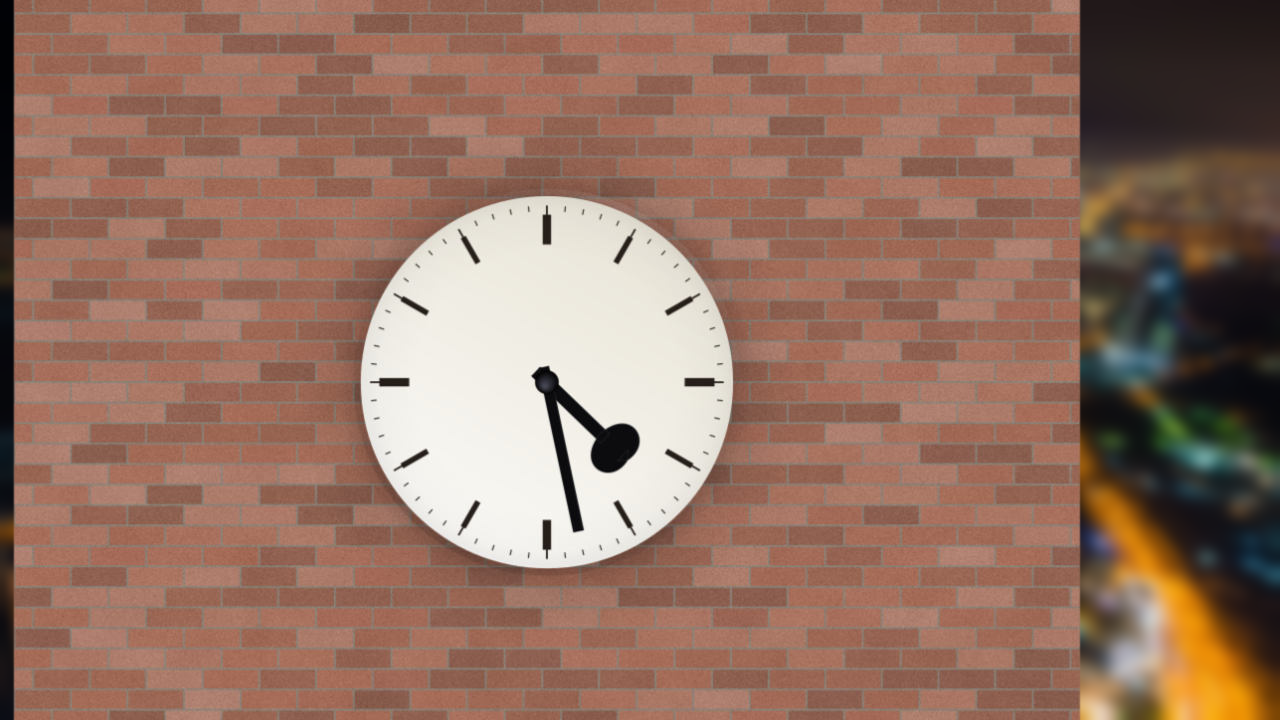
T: 4:28
